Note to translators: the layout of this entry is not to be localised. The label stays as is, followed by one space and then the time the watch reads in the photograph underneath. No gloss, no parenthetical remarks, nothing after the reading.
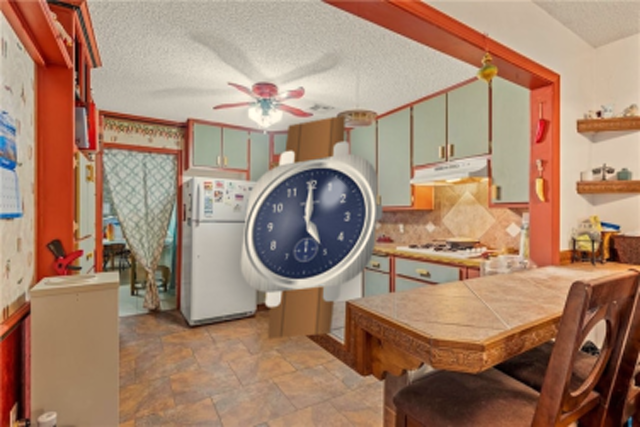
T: 5:00
